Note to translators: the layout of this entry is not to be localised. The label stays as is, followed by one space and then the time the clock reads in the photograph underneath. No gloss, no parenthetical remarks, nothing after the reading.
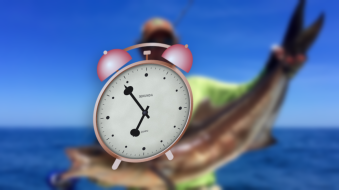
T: 6:54
